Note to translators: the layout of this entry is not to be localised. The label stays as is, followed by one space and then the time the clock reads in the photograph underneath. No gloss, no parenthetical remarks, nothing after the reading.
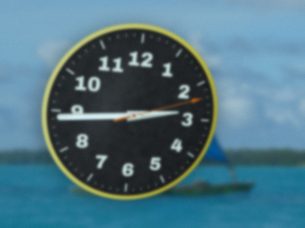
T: 2:44:12
